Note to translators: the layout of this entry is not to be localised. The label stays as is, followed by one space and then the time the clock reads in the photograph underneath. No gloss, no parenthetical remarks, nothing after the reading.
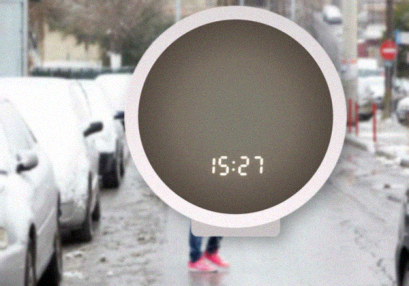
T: 15:27
